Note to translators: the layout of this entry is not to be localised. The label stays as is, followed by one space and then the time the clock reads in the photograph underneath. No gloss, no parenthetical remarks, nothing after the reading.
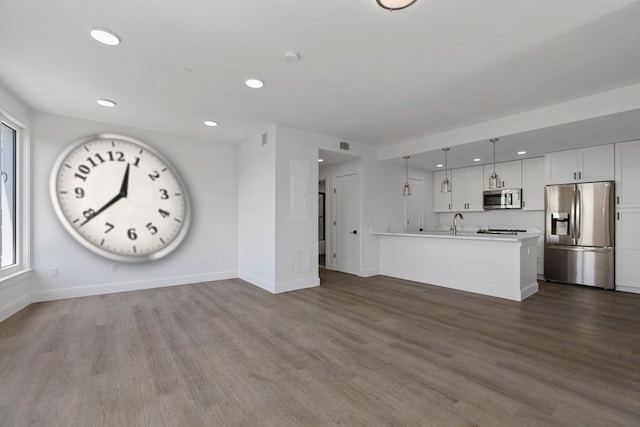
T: 12:39
